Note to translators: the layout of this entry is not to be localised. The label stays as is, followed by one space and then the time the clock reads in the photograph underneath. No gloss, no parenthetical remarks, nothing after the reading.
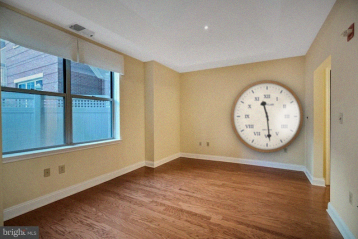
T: 11:29
